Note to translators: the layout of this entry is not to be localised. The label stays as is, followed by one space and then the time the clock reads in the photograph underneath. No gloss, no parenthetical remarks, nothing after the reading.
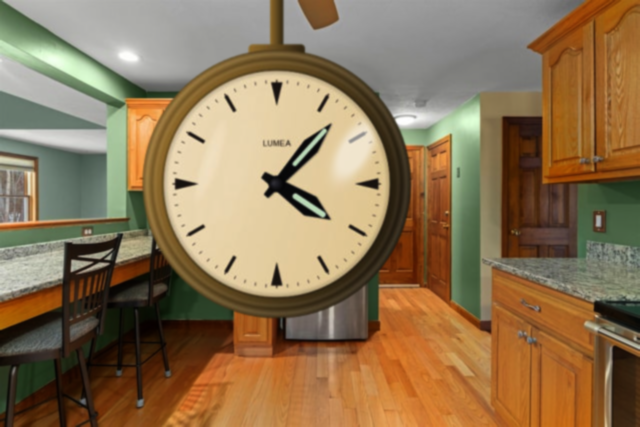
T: 4:07
